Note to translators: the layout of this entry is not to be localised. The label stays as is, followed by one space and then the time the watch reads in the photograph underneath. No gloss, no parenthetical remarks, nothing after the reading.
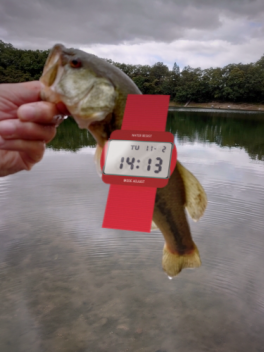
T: 14:13
